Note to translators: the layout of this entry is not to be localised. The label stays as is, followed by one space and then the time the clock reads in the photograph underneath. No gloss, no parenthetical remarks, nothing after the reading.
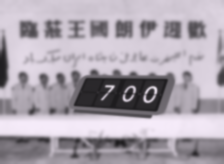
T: 7:00
